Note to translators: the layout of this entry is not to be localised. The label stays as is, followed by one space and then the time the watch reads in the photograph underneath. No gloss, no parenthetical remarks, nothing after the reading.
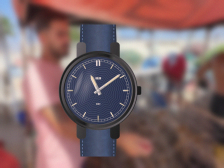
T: 11:09
